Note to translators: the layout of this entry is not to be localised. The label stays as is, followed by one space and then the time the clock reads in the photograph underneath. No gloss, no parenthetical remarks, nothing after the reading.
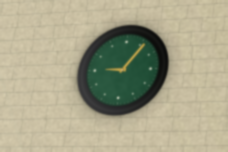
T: 9:06
